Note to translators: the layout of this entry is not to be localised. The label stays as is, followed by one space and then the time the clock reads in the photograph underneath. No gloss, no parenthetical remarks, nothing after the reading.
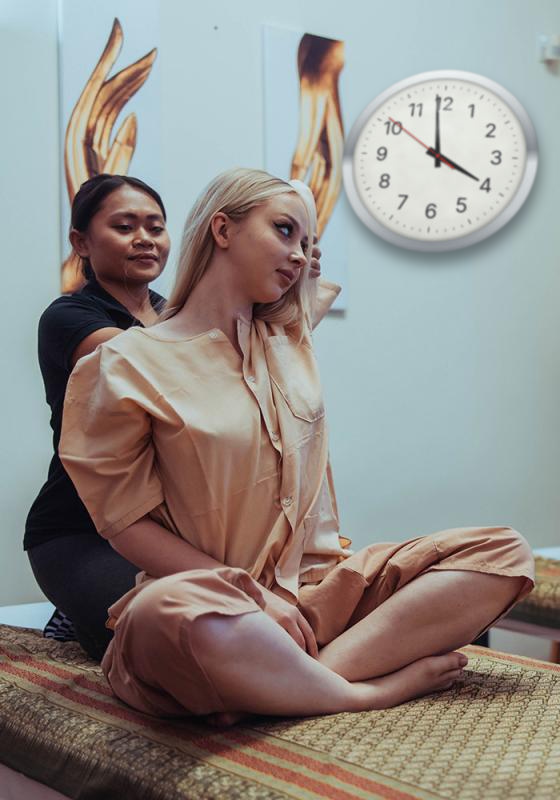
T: 3:58:51
